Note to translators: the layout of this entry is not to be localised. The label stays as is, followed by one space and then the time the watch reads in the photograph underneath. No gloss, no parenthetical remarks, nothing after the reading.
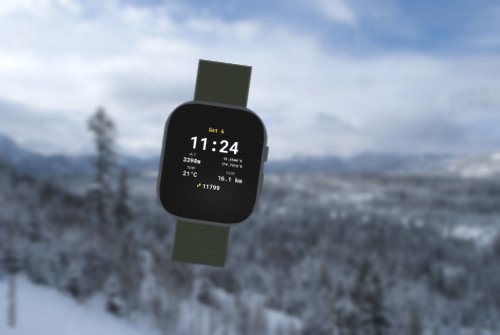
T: 11:24
